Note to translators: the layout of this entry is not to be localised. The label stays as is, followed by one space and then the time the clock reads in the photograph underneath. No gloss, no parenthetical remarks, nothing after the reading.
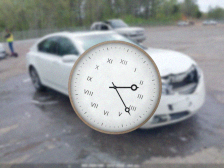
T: 2:22
